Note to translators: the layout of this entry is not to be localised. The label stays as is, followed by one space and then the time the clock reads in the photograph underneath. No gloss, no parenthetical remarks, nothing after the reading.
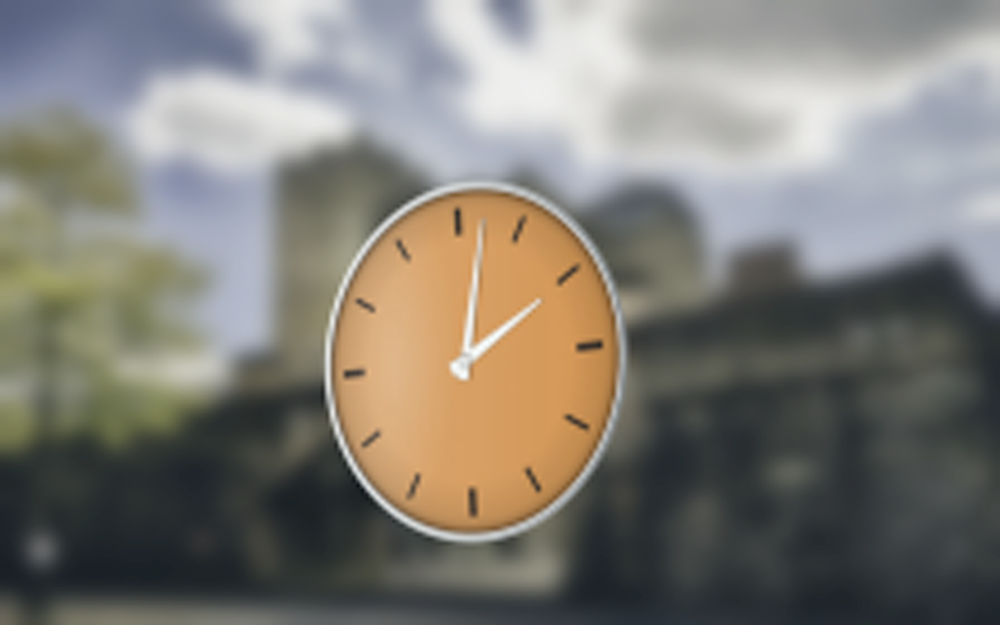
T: 2:02
